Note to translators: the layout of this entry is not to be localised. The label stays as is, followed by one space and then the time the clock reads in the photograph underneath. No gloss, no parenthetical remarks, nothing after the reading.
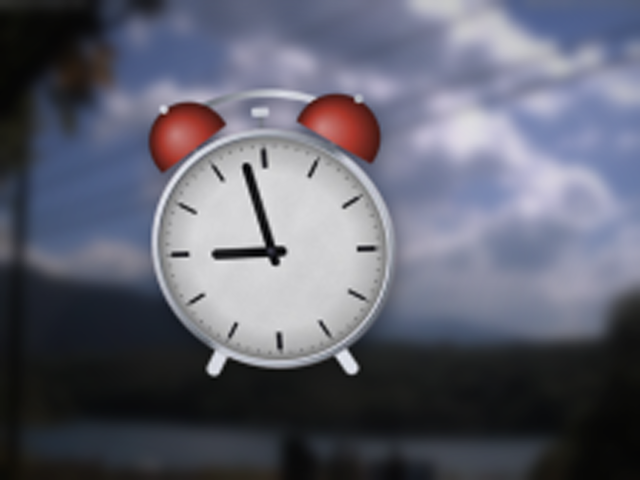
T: 8:58
